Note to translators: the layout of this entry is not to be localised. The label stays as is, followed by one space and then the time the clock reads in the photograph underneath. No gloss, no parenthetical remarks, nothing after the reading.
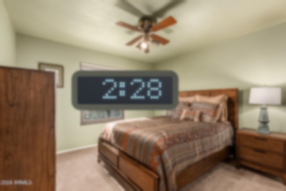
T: 2:28
